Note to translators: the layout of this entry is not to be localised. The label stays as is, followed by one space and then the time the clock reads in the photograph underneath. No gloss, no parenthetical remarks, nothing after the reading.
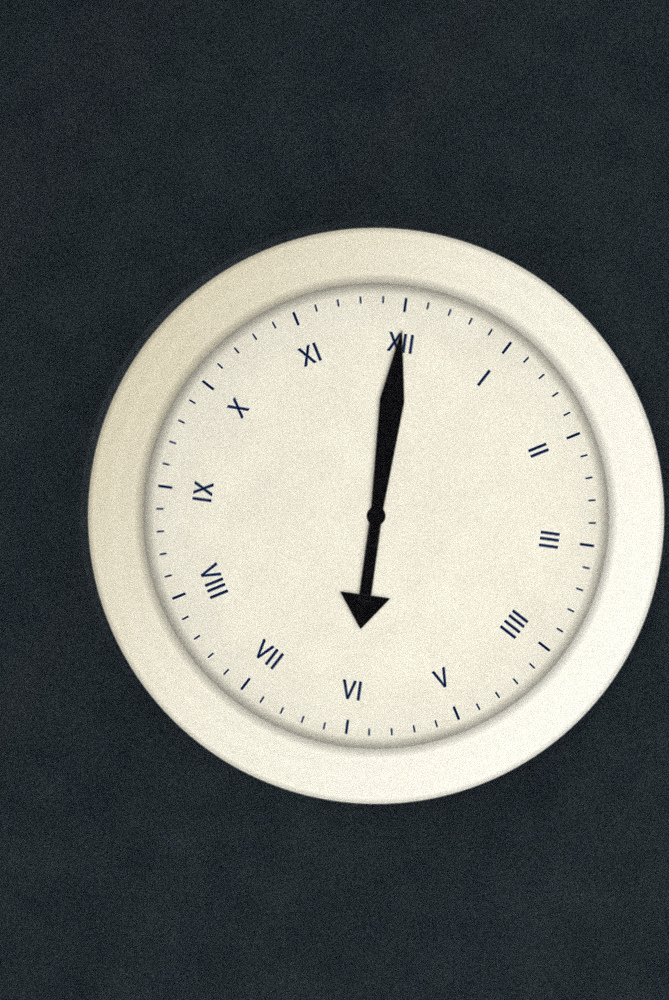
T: 6:00
